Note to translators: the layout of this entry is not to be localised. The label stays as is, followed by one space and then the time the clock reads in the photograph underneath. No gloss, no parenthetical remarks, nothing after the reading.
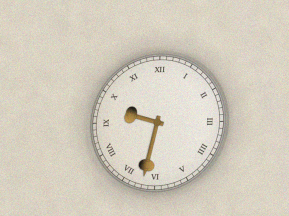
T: 9:32
